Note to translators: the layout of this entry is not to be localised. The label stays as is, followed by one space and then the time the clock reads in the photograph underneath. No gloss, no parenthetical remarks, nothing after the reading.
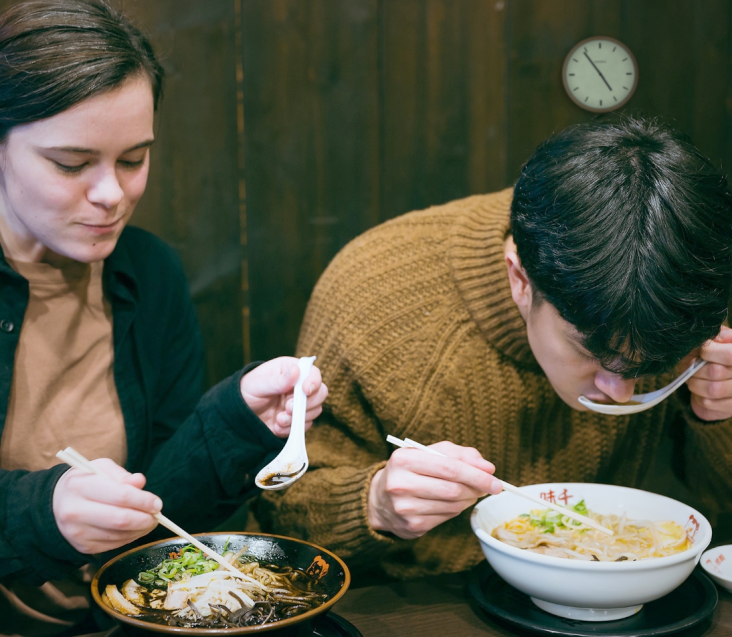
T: 4:54
